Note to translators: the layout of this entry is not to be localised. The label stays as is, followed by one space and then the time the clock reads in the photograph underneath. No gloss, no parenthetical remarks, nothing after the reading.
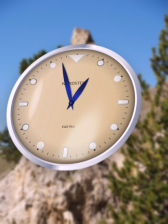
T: 12:57
